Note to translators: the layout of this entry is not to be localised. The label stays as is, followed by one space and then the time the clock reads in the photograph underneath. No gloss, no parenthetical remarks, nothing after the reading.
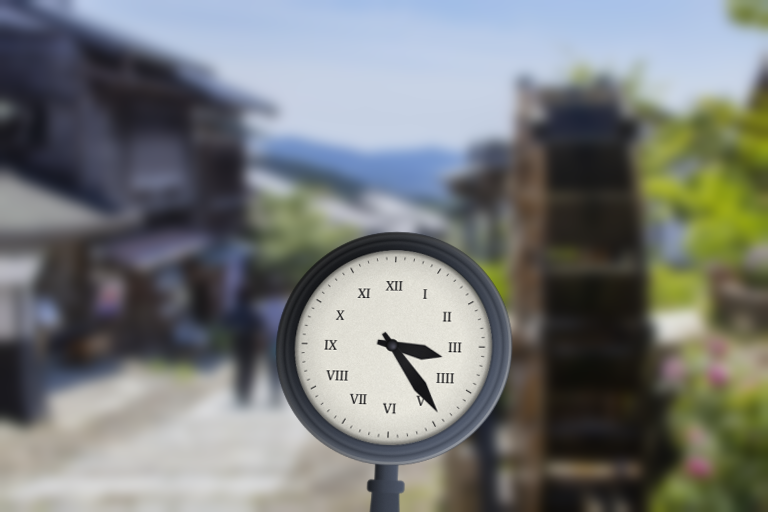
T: 3:24
